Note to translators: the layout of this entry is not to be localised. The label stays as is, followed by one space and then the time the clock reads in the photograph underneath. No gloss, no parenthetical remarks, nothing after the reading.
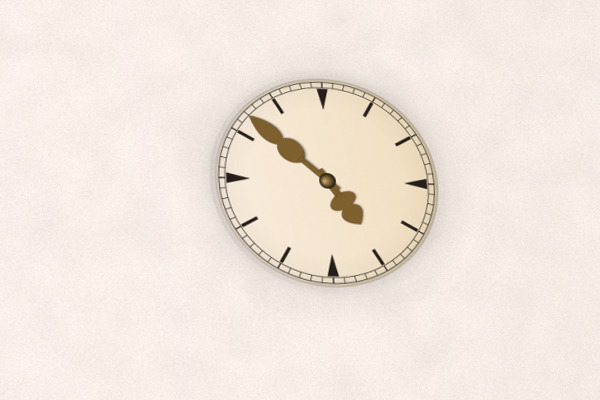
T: 4:52
